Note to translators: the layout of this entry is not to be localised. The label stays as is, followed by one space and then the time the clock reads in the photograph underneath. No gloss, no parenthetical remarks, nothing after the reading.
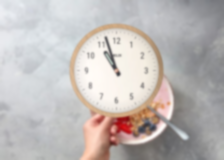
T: 10:57
